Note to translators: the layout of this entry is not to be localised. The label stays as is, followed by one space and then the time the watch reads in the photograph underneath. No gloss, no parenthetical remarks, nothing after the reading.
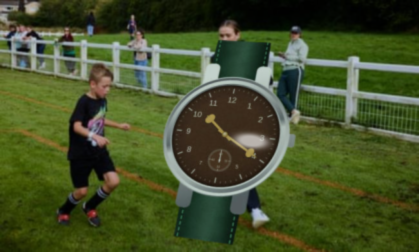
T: 10:20
